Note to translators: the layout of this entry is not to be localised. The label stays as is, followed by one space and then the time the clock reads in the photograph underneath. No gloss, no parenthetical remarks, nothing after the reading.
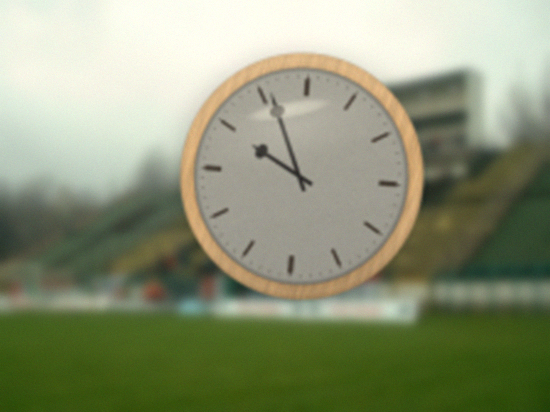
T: 9:56
